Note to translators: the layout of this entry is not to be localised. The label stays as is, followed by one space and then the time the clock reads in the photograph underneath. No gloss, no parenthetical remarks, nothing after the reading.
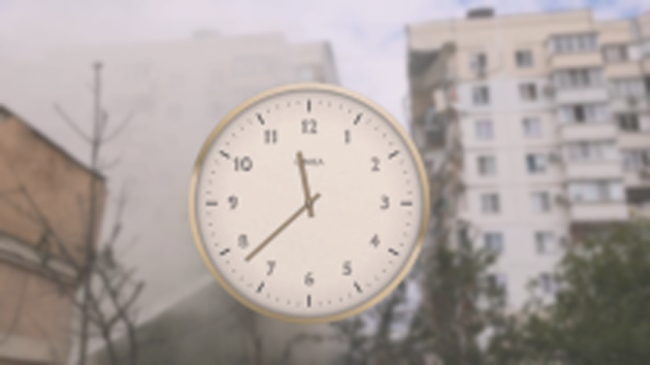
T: 11:38
